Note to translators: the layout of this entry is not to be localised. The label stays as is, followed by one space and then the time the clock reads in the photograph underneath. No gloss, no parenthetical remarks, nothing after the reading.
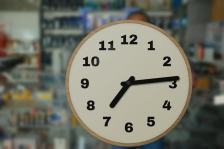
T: 7:14
